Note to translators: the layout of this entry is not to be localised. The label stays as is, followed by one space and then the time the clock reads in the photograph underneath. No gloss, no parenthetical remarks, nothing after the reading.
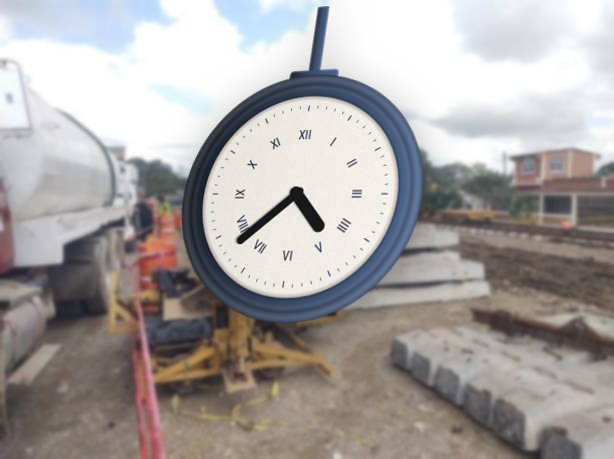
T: 4:38
